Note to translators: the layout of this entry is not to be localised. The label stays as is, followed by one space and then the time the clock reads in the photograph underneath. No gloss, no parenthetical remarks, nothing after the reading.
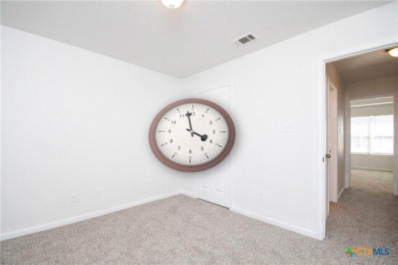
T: 3:58
